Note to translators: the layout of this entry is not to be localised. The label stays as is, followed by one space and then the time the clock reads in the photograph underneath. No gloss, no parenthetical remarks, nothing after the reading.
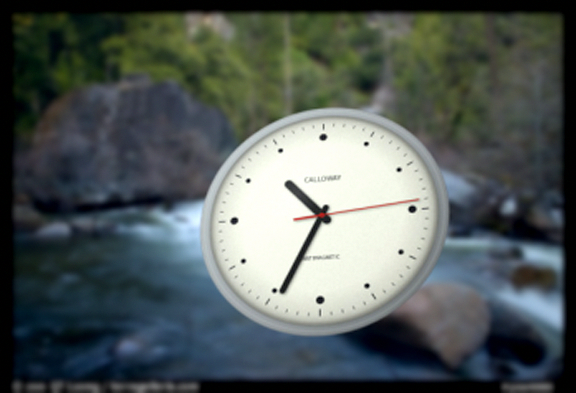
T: 10:34:14
